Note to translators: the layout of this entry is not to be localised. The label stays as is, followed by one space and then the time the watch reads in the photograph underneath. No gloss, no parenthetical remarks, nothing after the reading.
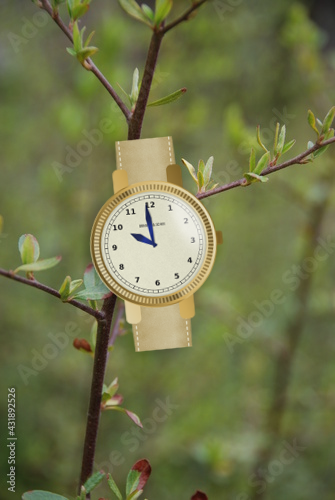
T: 9:59
